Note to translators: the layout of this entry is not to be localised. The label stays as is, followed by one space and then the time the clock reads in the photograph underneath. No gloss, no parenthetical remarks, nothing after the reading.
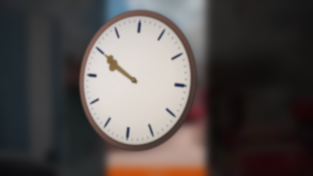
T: 9:50
